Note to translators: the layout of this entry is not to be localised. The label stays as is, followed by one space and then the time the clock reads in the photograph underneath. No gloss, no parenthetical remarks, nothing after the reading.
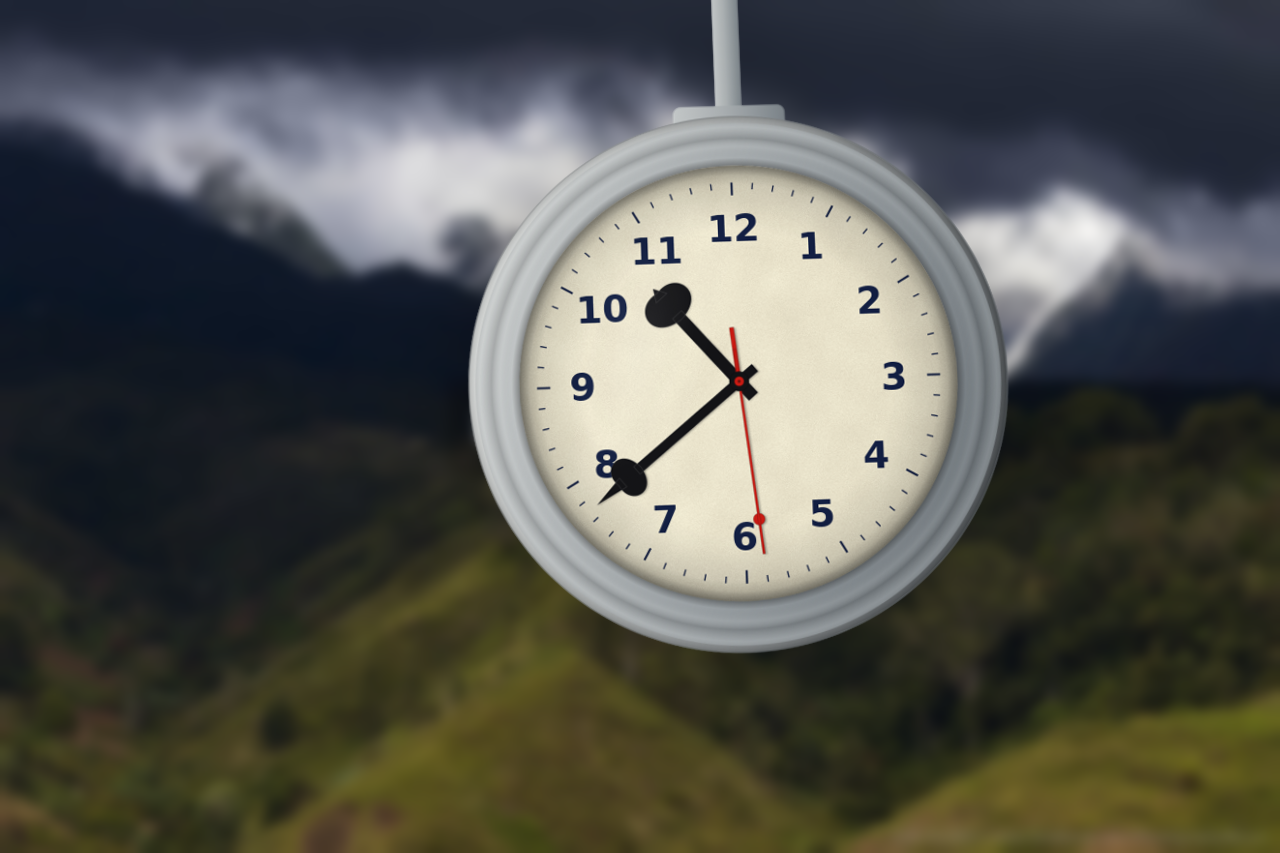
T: 10:38:29
